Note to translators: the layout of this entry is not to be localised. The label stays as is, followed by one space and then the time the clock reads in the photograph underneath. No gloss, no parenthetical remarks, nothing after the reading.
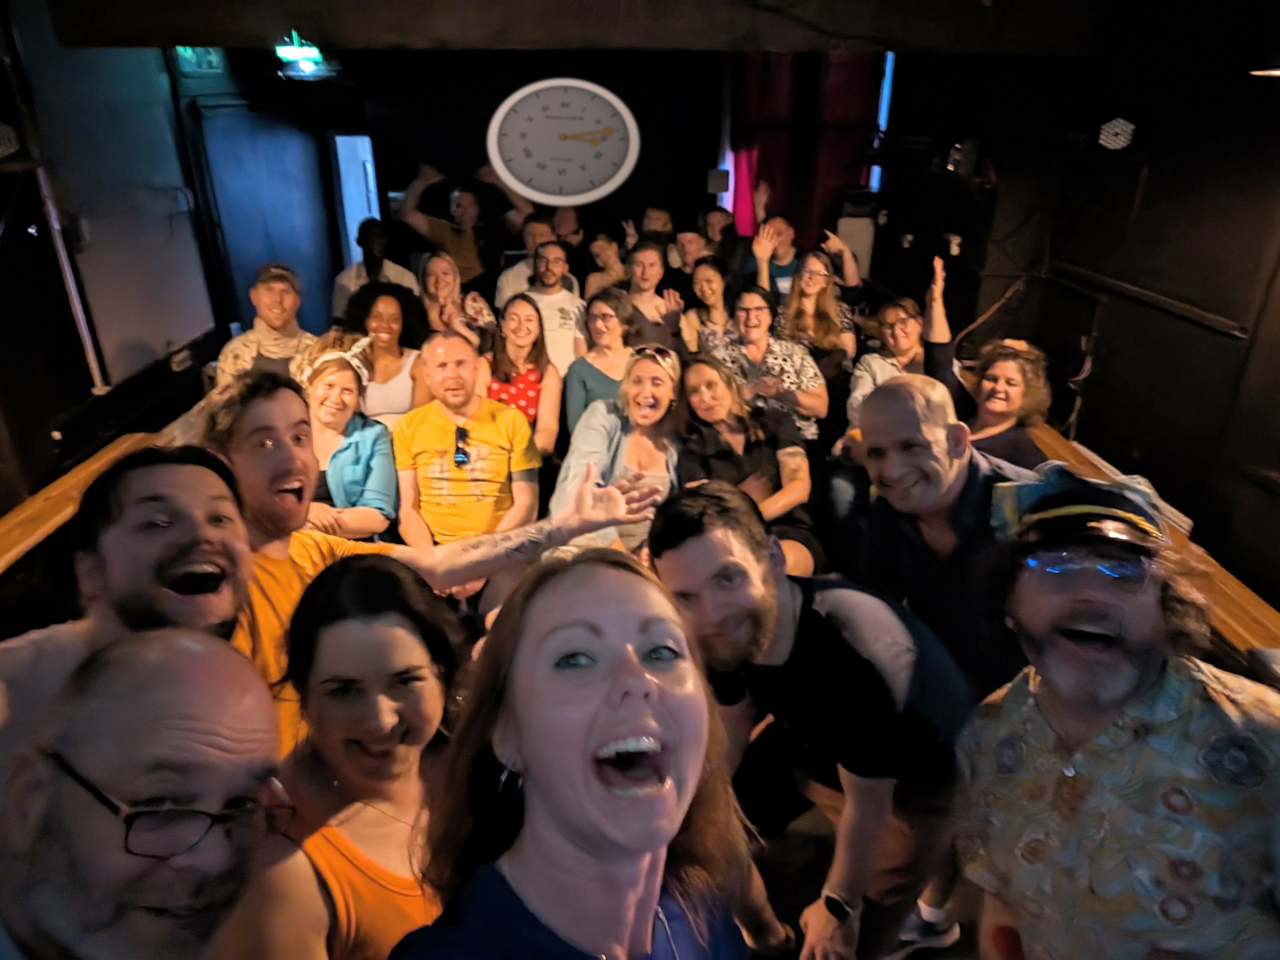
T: 3:13
